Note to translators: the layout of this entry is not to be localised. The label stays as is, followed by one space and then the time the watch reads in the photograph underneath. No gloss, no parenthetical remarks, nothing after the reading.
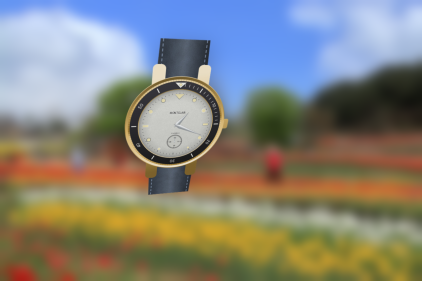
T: 1:19
